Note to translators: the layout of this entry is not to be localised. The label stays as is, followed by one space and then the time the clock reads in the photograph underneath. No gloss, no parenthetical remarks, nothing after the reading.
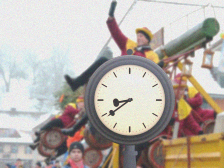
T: 8:39
